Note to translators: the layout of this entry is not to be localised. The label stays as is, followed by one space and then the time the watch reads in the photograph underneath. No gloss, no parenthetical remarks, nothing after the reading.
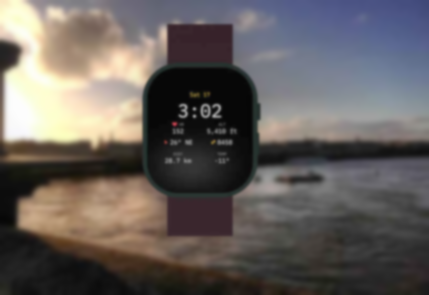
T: 3:02
